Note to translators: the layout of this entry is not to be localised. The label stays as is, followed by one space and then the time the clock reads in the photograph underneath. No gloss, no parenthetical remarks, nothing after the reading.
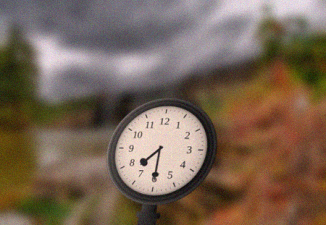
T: 7:30
